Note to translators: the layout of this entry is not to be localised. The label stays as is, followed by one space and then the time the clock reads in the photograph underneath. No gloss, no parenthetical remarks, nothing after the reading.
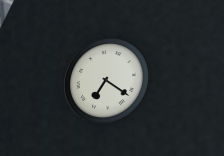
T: 6:17
